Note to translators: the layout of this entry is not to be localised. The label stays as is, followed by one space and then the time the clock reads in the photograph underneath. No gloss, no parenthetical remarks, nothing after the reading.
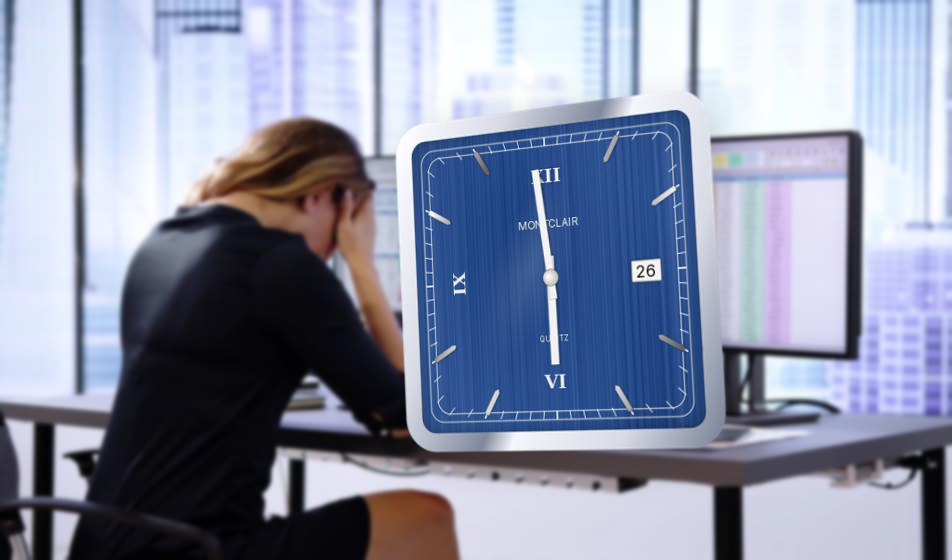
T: 5:59
